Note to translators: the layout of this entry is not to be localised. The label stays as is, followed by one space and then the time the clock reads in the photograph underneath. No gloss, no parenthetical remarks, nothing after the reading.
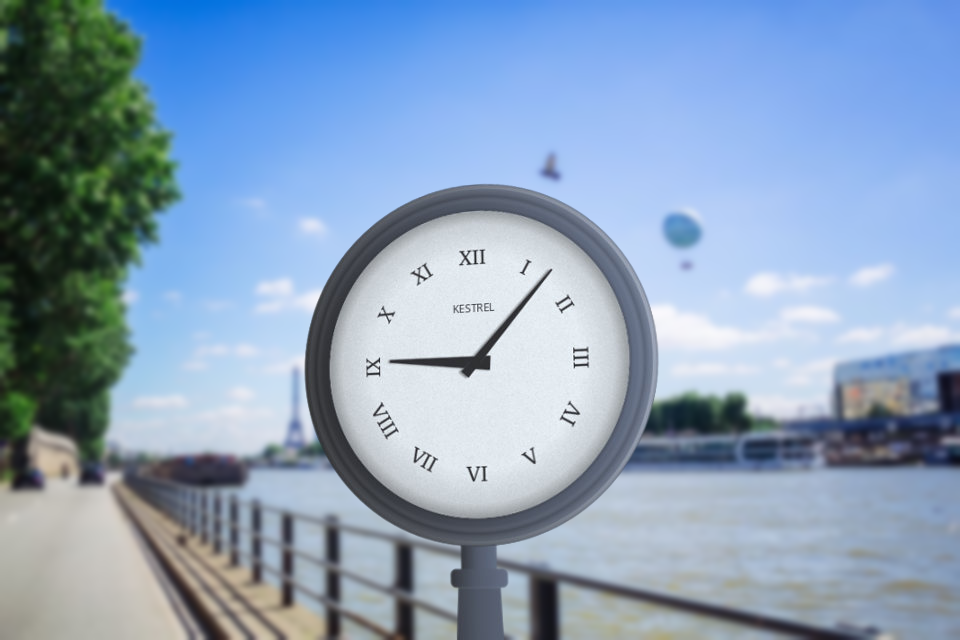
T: 9:07
